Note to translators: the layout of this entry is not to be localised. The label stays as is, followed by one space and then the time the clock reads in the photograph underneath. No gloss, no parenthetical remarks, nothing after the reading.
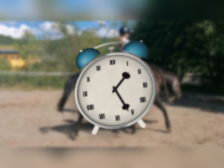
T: 1:26
